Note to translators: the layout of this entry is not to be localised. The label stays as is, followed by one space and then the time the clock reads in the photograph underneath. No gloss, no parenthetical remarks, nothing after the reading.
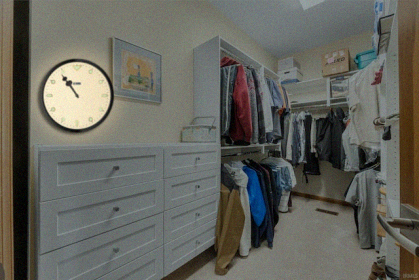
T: 10:54
